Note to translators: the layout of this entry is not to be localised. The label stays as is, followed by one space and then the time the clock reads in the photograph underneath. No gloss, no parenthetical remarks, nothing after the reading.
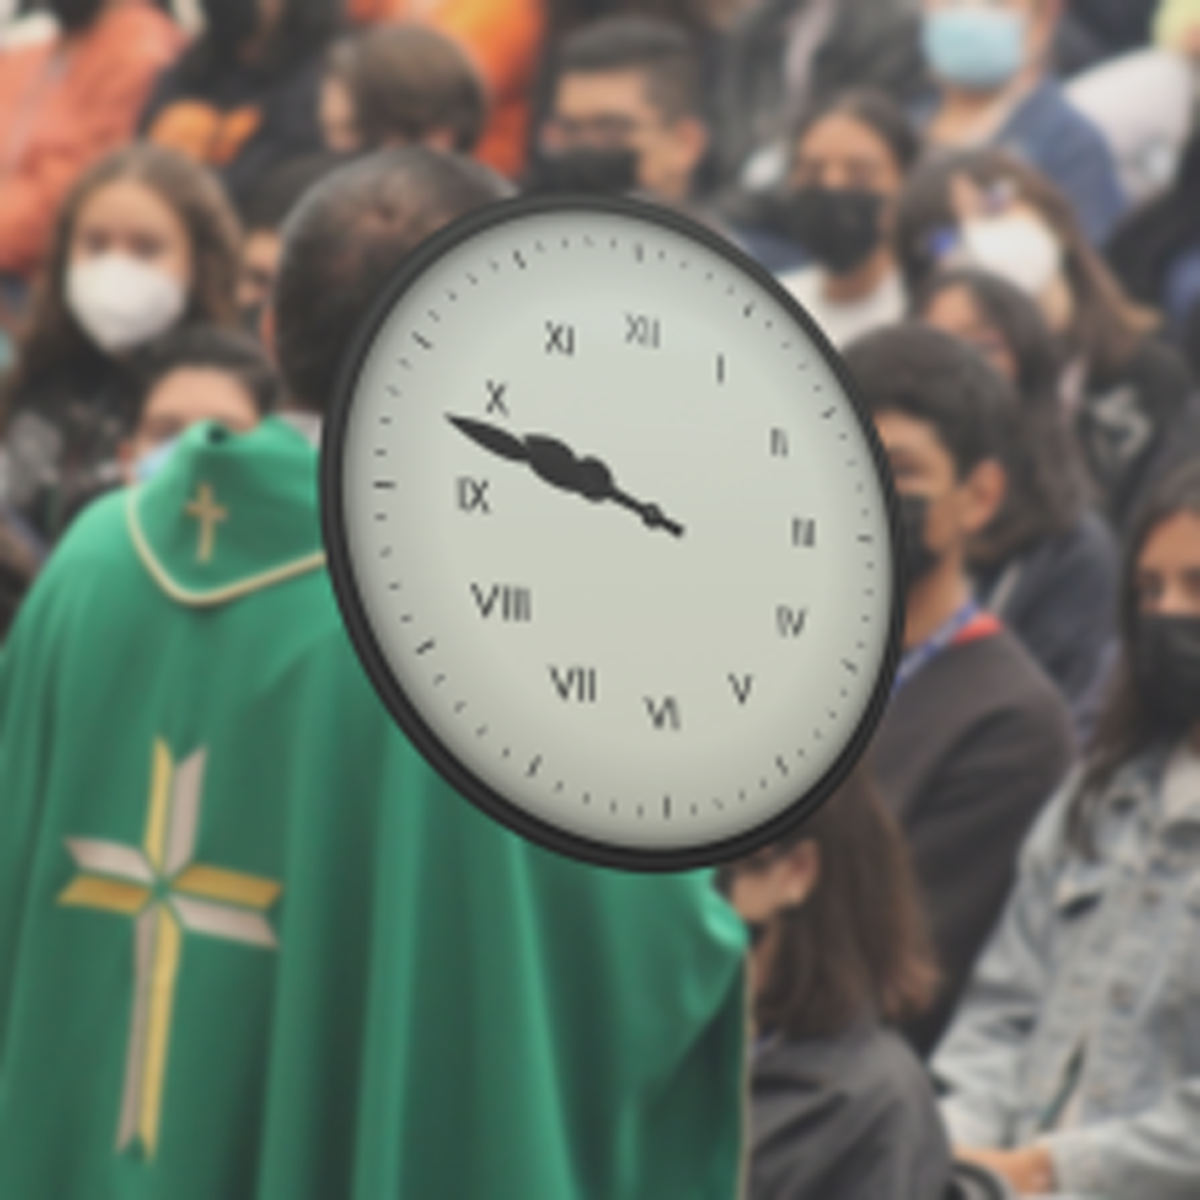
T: 9:48
